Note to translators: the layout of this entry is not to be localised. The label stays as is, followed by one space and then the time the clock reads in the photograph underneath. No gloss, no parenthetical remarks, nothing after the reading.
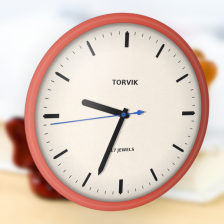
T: 9:33:44
